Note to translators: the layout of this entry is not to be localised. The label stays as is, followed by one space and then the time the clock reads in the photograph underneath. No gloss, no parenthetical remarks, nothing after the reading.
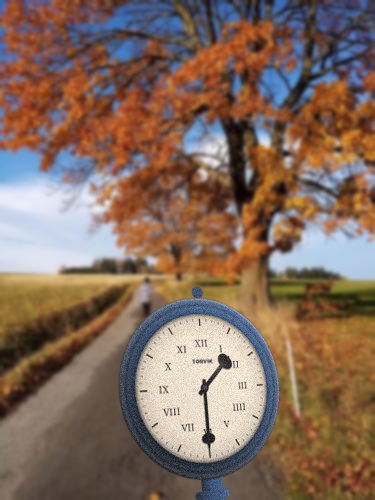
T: 1:30
